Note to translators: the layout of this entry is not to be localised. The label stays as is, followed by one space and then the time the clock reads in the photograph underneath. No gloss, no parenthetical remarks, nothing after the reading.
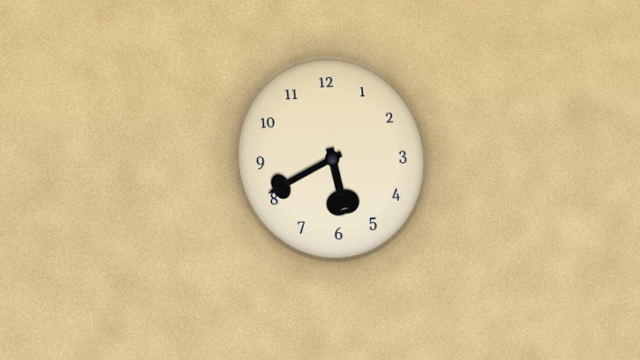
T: 5:41
